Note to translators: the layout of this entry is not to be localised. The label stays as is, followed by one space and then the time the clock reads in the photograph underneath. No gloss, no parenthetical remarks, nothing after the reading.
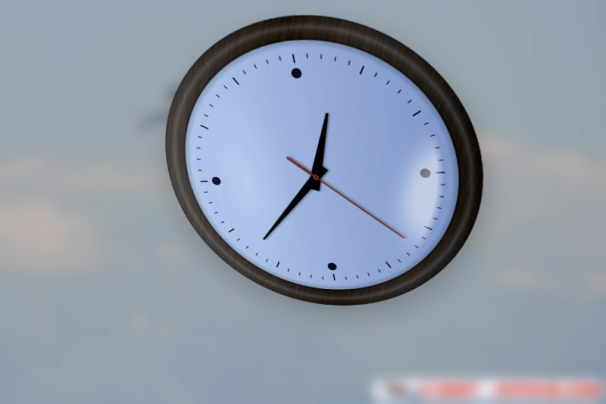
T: 12:37:22
